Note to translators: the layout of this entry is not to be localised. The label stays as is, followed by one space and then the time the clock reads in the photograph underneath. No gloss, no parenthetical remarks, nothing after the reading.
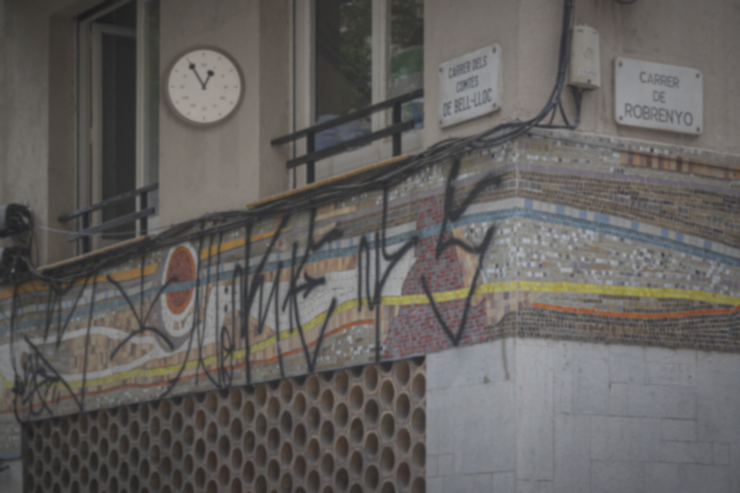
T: 12:55
